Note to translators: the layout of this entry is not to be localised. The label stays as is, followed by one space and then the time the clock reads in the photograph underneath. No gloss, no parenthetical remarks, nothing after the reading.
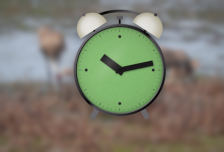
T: 10:13
